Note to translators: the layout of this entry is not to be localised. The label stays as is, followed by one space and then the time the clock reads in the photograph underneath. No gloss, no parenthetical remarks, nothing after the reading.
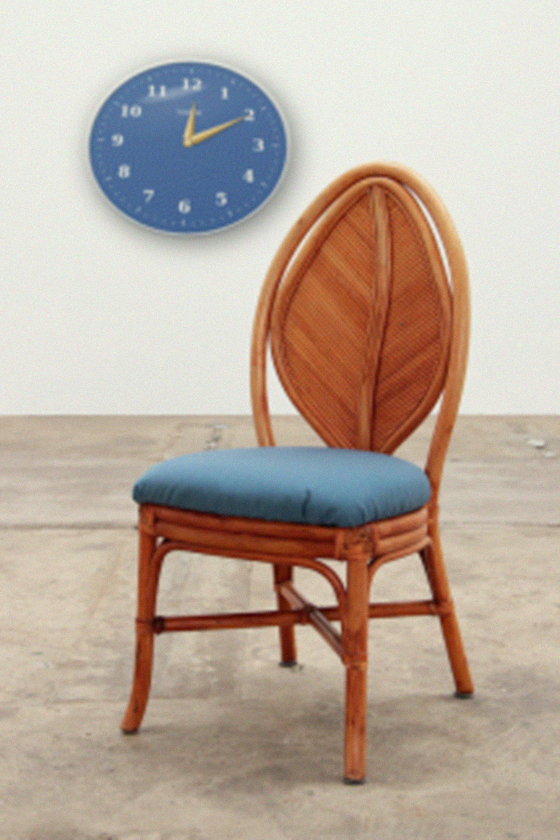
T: 12:10
